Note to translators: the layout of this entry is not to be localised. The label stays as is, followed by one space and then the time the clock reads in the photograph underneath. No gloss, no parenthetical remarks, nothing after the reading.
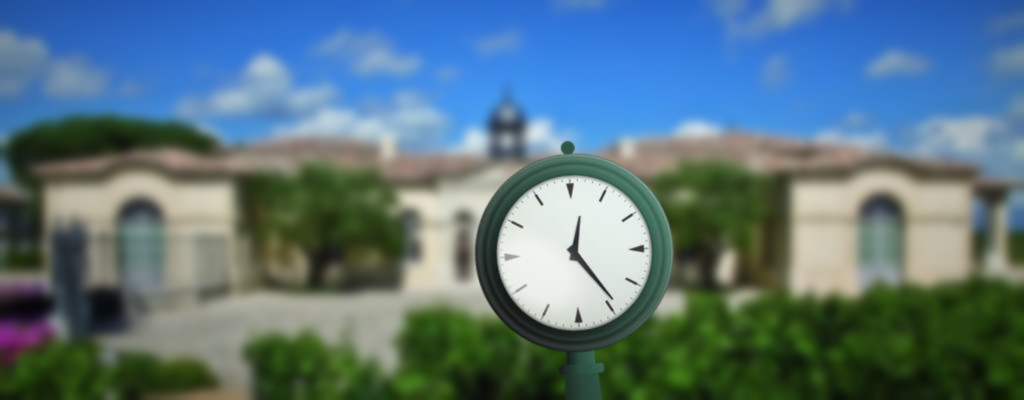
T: 12:24
